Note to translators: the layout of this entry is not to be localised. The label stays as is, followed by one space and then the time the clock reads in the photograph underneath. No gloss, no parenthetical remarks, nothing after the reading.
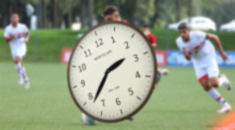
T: 2:38
